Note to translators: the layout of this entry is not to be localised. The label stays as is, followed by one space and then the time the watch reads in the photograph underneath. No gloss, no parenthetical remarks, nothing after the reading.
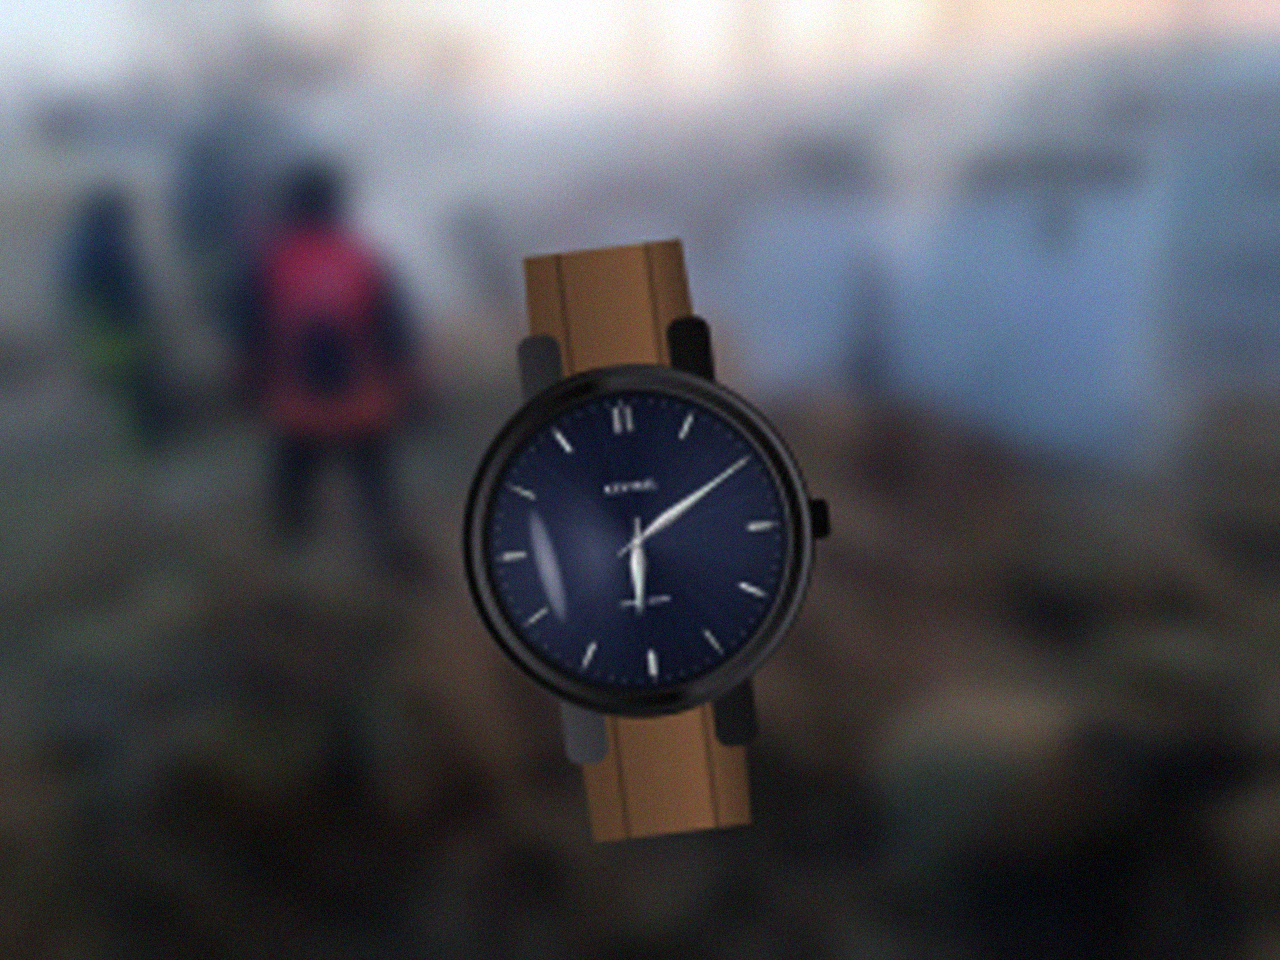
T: 6:10
